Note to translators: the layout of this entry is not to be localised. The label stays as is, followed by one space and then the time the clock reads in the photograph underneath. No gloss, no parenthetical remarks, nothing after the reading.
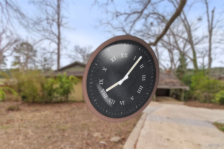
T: 8:07
